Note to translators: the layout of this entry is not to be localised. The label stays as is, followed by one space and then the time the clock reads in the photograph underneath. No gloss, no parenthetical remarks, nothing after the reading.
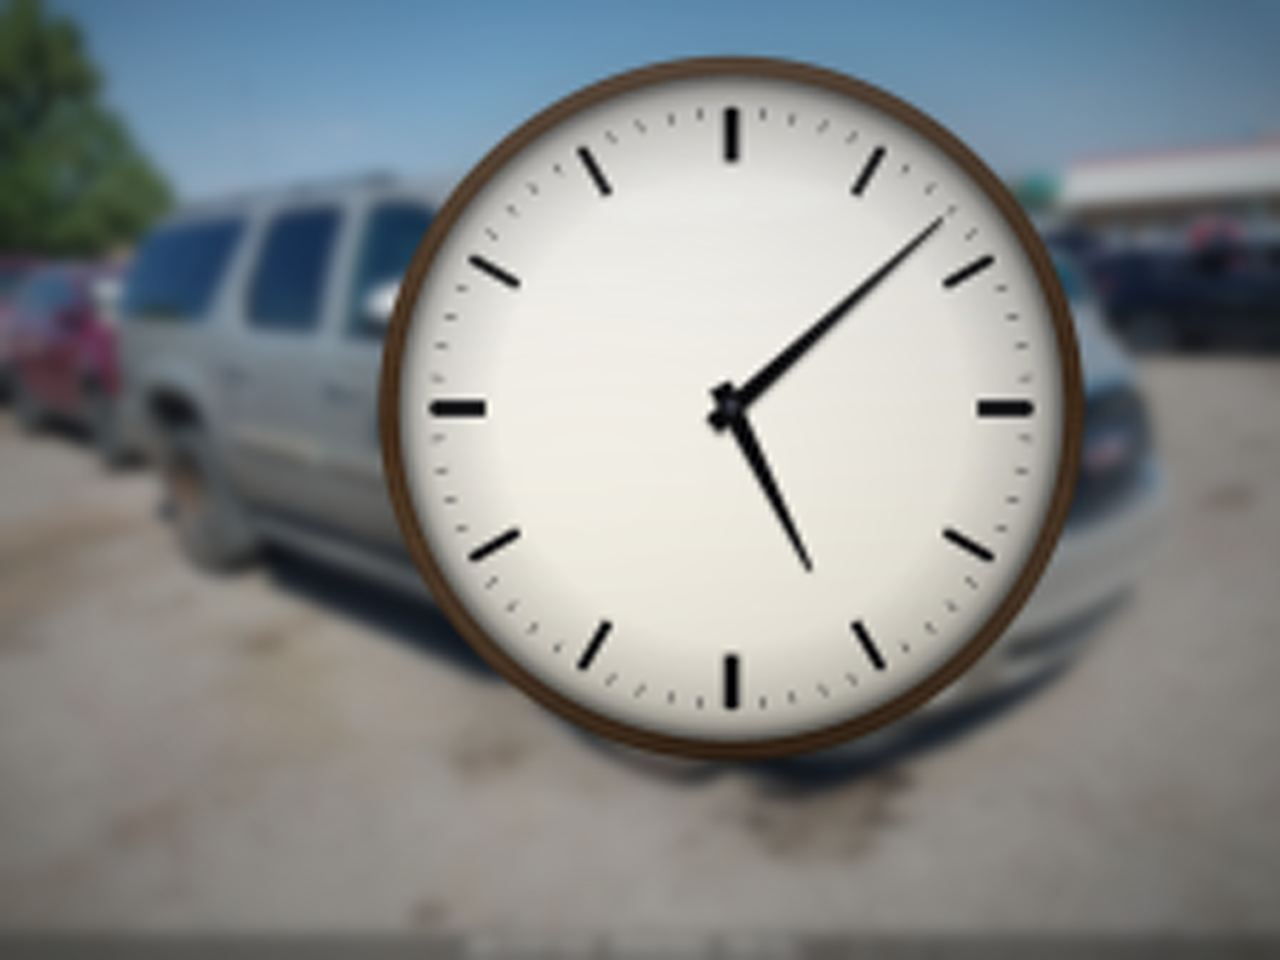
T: 5:08
